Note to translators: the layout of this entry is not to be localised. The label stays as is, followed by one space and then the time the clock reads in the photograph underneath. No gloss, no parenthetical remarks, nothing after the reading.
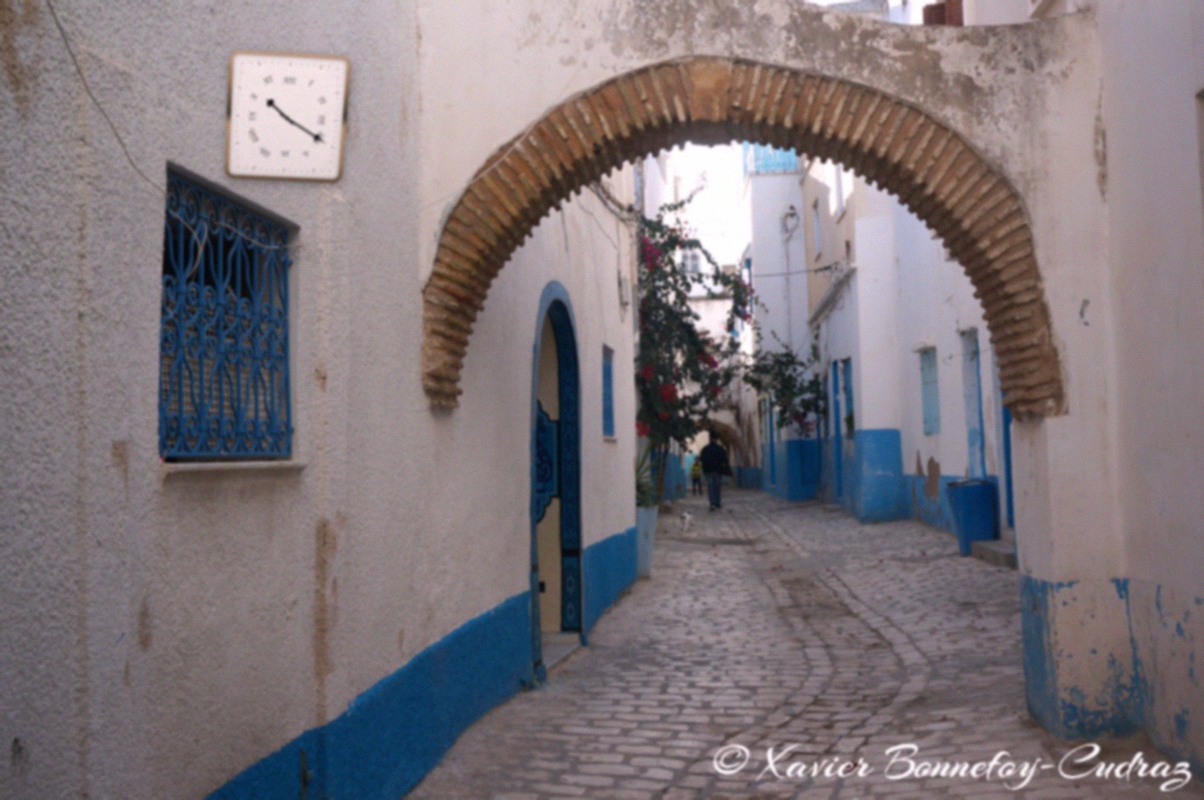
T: 10:20
